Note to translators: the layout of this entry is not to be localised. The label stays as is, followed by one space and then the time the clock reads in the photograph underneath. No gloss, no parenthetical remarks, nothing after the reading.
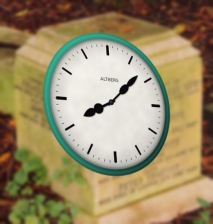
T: 8:08
